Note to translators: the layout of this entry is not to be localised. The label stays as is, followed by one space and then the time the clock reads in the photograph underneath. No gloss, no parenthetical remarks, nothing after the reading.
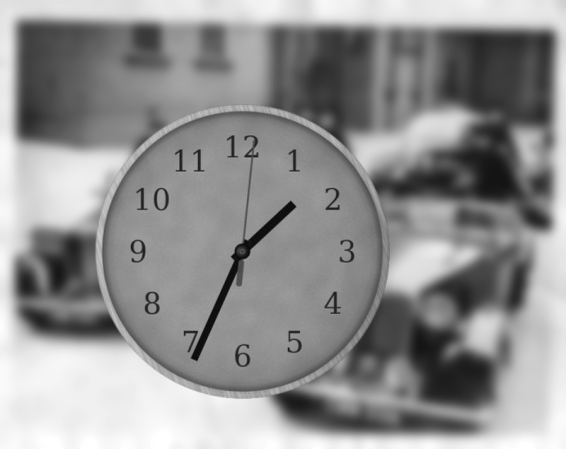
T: 1:34:01
